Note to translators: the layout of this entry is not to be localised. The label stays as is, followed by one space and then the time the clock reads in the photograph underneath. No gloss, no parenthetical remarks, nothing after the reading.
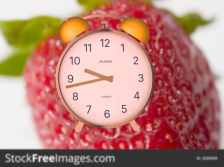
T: 9:43
